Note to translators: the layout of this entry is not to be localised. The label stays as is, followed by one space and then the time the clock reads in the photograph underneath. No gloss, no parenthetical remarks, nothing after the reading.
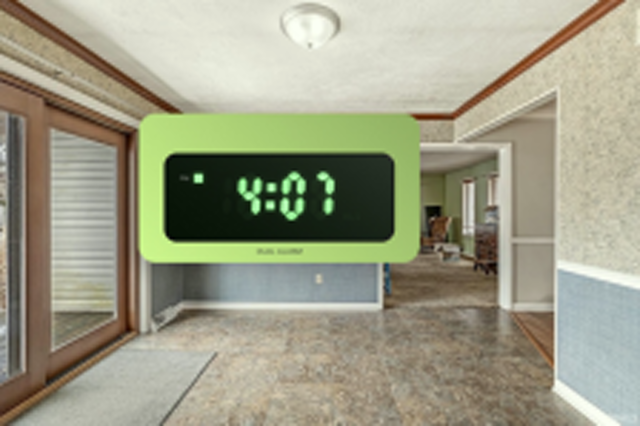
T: 4:07
